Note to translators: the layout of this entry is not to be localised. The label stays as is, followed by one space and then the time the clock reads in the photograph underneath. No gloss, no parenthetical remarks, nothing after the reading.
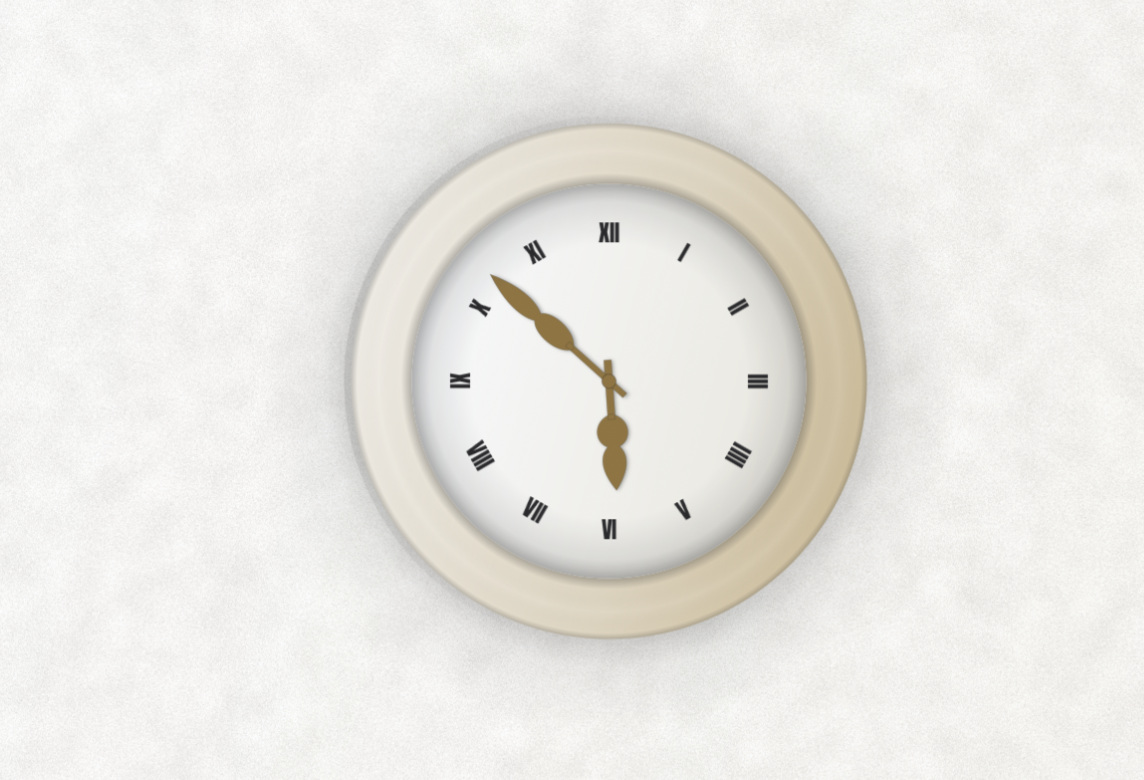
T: 5:52
